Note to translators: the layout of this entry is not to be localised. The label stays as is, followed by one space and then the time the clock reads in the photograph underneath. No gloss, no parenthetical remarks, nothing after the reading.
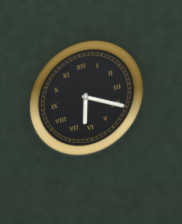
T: 6:20
